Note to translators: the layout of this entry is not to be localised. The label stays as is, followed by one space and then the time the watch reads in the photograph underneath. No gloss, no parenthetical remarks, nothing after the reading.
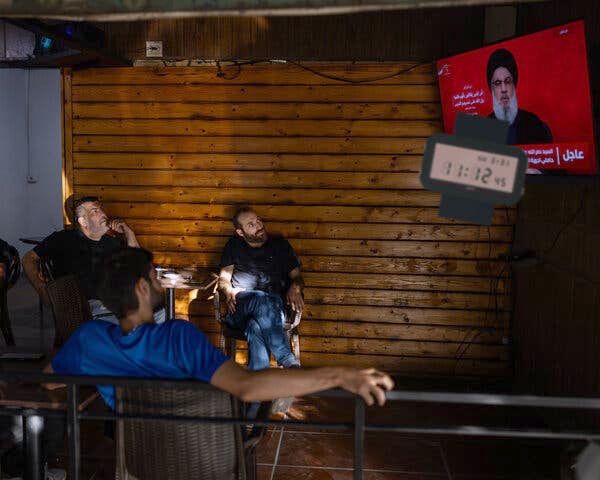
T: 11:12
